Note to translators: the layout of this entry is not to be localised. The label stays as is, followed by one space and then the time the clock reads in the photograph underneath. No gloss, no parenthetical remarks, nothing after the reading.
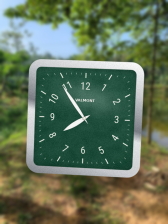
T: 7:54
